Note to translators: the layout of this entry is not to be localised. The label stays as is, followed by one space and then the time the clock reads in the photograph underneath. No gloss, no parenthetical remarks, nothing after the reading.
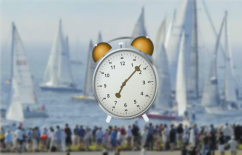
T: 7:08
